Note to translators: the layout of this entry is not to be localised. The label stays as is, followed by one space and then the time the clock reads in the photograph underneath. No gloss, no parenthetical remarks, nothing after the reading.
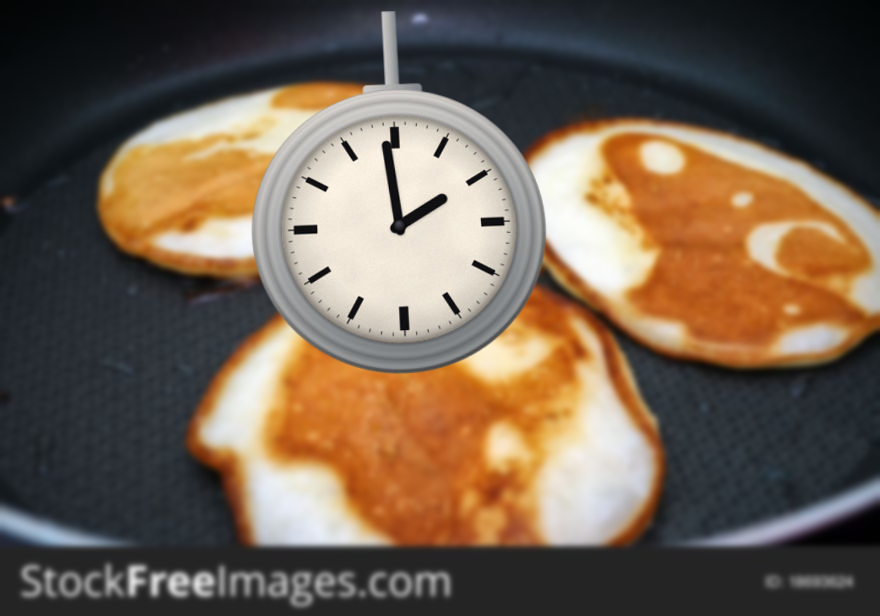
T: 1:59
